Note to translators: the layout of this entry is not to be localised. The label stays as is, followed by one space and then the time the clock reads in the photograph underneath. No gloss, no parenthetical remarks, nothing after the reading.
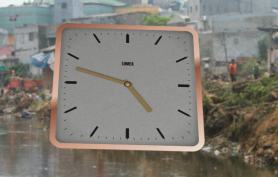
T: 4:48
